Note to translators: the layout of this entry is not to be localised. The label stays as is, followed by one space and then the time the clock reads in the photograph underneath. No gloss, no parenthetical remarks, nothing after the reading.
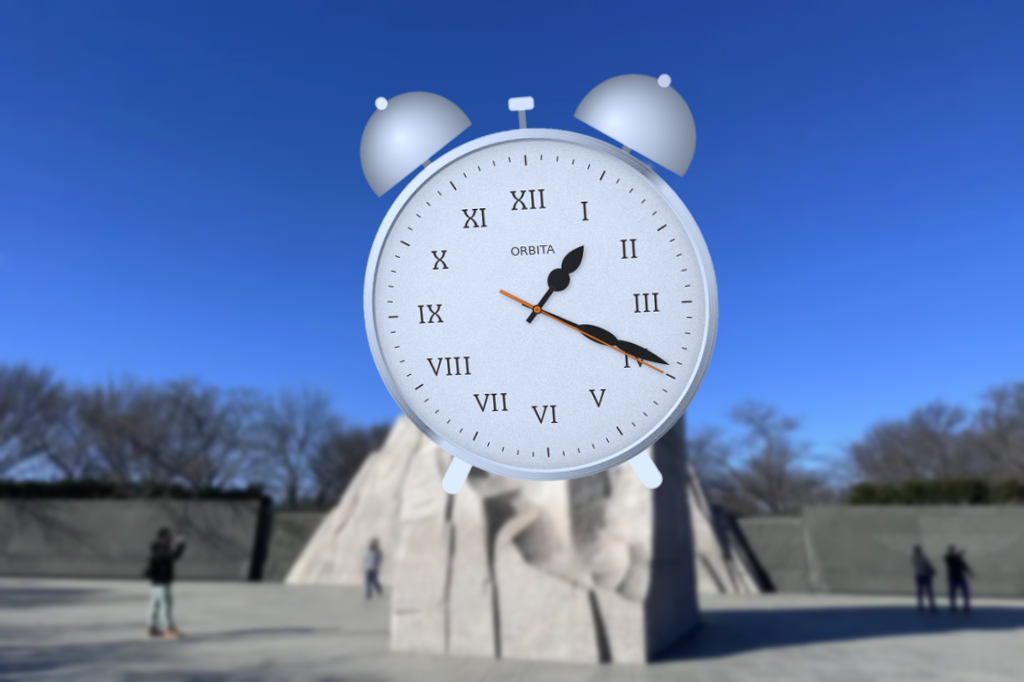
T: 1:19:20
